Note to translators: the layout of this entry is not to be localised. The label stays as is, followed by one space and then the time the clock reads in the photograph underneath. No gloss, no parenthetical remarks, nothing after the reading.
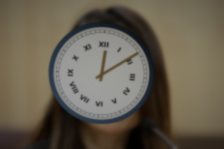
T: 12:09
